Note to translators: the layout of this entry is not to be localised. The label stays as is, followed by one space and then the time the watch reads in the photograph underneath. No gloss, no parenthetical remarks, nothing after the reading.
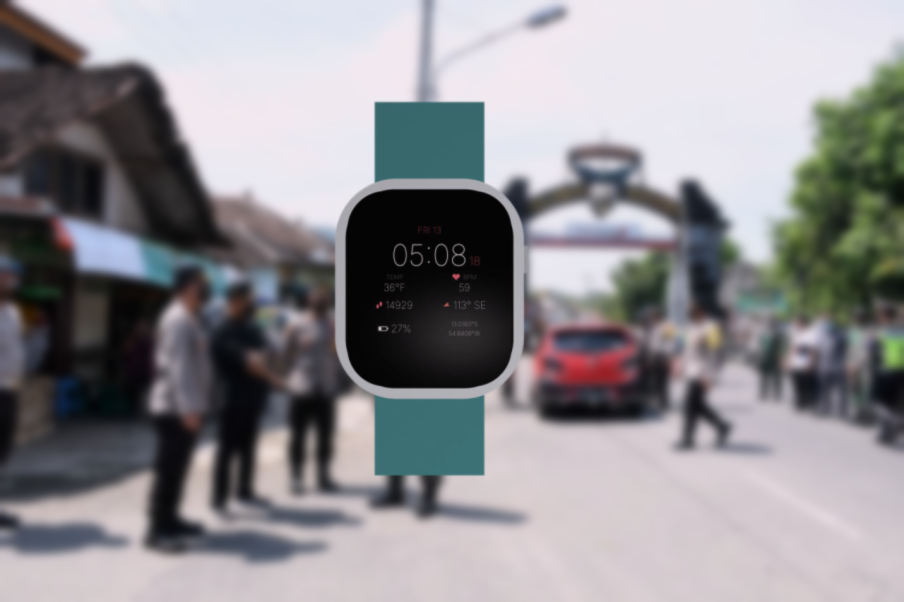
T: 5:08:18
